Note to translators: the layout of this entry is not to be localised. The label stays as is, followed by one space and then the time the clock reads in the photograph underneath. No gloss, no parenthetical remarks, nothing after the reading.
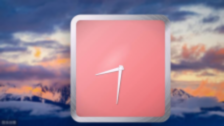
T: 8:31
